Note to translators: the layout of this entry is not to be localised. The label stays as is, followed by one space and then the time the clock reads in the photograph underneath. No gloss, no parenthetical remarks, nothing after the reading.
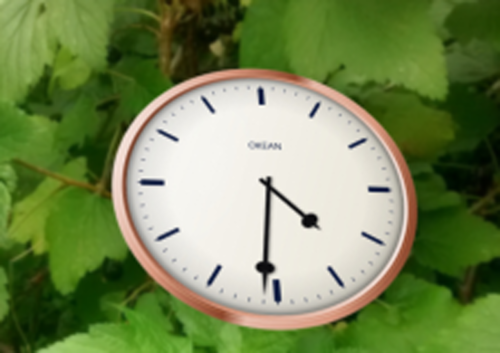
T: 4:31
